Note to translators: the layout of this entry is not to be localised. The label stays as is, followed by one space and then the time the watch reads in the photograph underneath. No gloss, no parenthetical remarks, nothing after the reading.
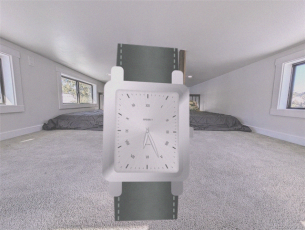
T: 6:26
